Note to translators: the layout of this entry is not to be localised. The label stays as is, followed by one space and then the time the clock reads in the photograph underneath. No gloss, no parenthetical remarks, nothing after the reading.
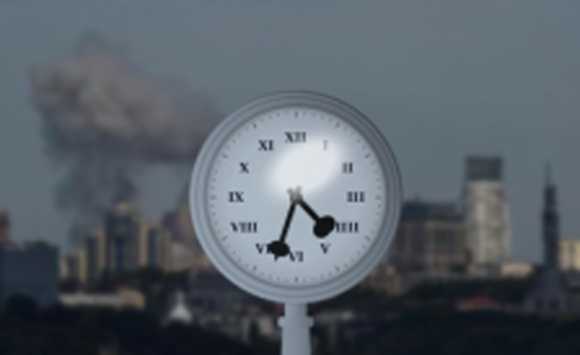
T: 4:33
